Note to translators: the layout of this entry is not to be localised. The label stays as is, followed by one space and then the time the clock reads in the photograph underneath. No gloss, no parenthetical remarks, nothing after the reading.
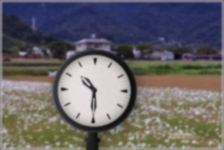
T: 10:30
